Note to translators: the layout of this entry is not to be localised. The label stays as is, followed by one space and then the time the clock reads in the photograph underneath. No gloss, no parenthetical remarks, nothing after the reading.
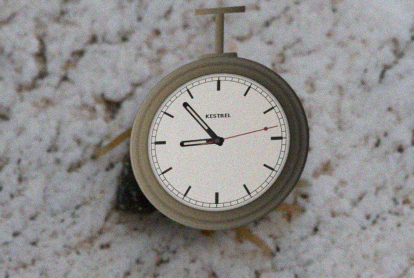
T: 8:53:13
